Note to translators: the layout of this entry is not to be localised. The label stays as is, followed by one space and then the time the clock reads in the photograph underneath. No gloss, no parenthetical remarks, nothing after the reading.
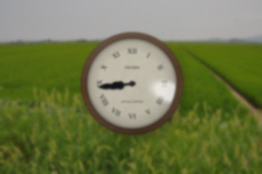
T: 8:44
